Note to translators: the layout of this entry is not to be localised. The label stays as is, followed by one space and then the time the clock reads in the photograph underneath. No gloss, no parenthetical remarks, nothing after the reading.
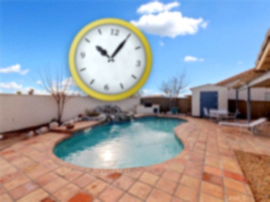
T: 10:05
